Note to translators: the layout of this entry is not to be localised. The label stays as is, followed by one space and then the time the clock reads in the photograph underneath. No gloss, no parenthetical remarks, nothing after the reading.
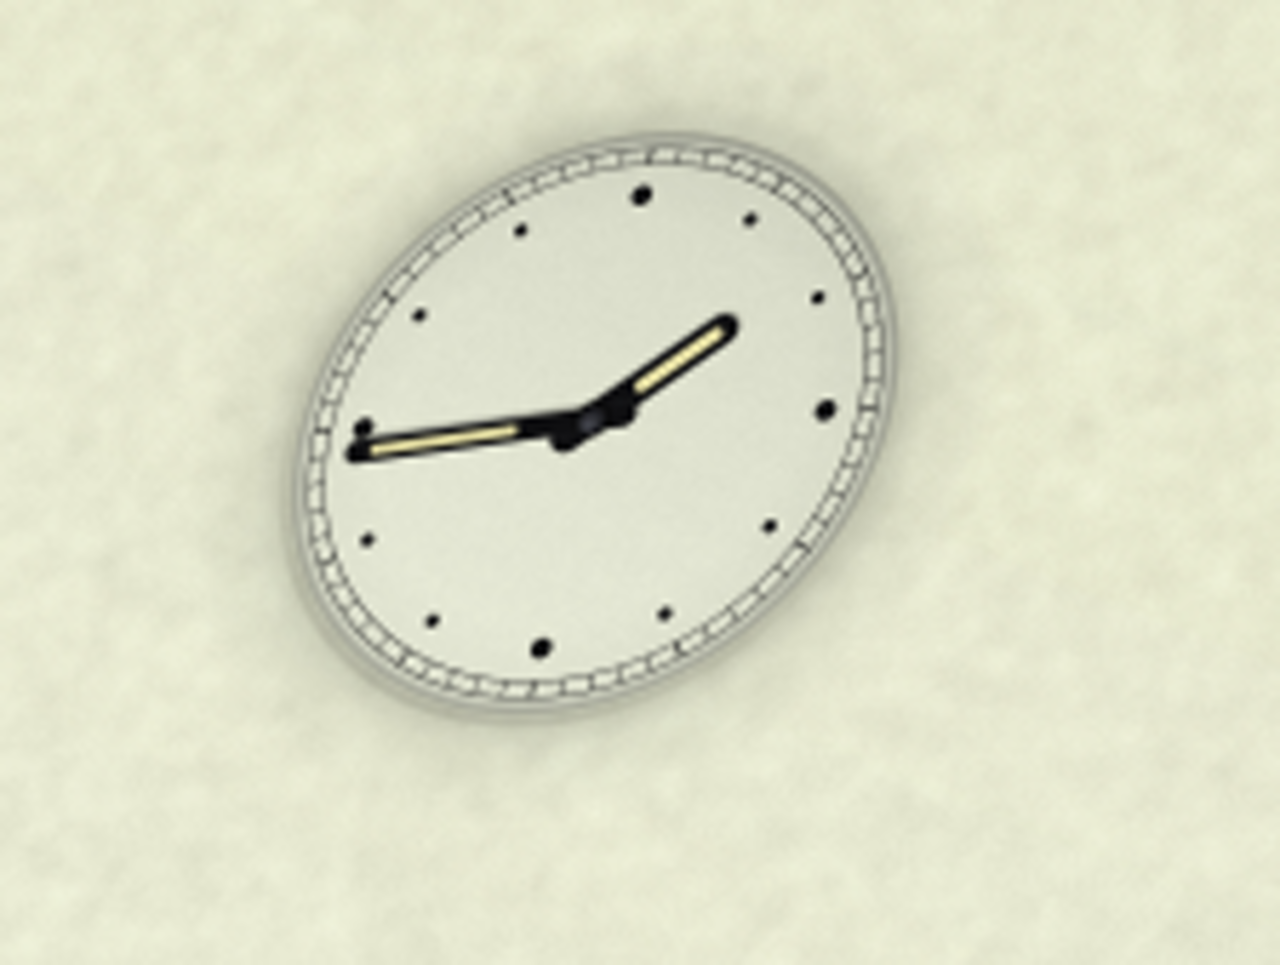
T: 1:44
